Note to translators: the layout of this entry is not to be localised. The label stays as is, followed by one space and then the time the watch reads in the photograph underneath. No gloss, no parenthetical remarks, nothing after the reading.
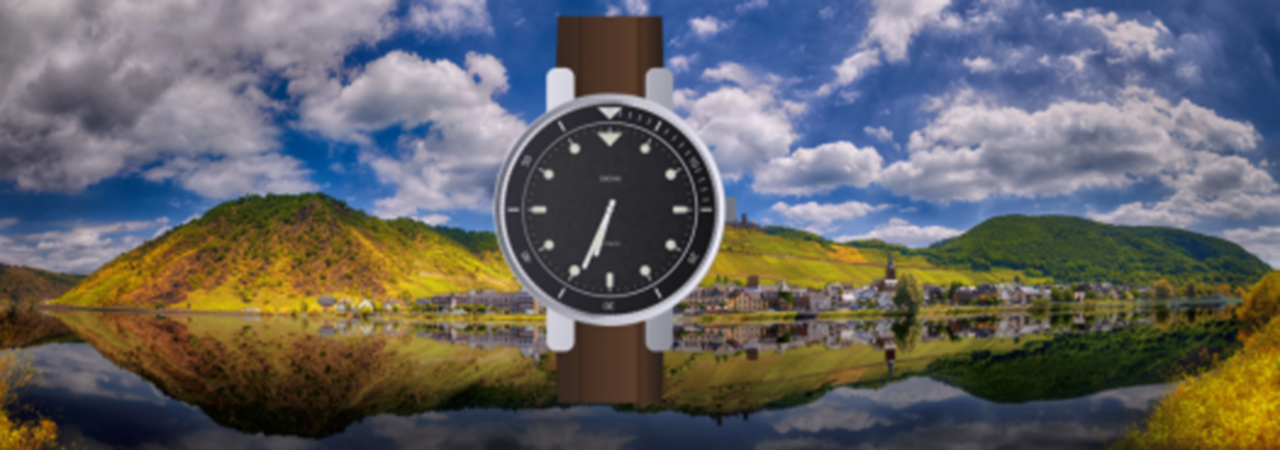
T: 6:34
